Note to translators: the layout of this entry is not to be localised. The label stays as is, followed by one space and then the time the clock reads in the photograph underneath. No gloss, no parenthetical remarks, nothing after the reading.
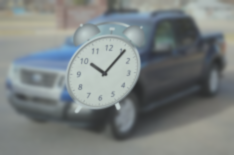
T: 10:06
